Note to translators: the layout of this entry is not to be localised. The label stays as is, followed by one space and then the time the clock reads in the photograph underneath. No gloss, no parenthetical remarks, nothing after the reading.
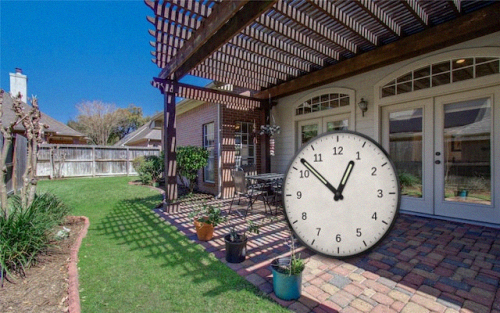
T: 12:52
